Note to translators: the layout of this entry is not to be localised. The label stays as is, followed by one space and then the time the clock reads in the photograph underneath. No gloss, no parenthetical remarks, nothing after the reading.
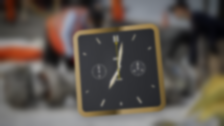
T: 7:02
